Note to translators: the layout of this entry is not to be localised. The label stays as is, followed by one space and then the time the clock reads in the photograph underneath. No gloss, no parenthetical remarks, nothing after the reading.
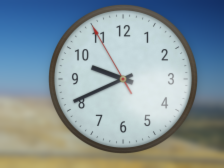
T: 9:40:55
